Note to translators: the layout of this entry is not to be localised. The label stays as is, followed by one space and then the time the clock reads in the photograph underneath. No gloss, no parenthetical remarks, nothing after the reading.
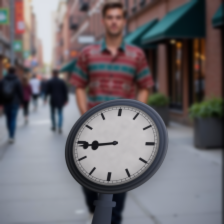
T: 8:44
